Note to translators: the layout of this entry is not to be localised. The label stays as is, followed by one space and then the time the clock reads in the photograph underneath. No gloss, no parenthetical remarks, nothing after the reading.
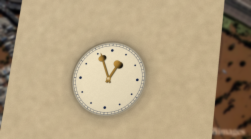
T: 12:56
